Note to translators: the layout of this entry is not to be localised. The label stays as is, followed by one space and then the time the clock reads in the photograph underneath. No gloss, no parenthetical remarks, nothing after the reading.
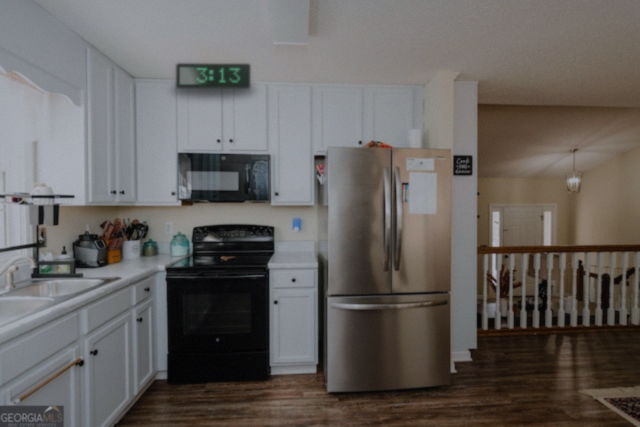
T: 3:13
